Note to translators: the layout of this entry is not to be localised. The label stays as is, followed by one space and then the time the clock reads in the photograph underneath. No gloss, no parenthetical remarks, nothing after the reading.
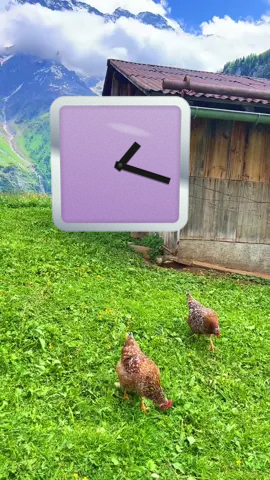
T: 1:18
